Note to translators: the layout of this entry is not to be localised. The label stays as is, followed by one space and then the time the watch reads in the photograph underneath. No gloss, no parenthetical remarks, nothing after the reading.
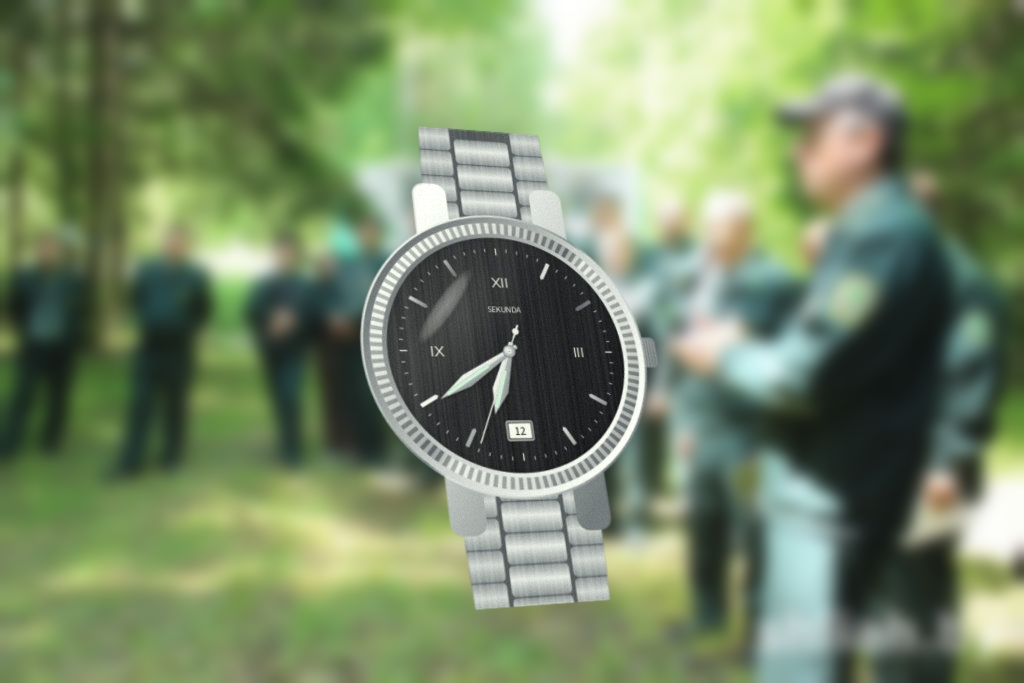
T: 6:39:34
